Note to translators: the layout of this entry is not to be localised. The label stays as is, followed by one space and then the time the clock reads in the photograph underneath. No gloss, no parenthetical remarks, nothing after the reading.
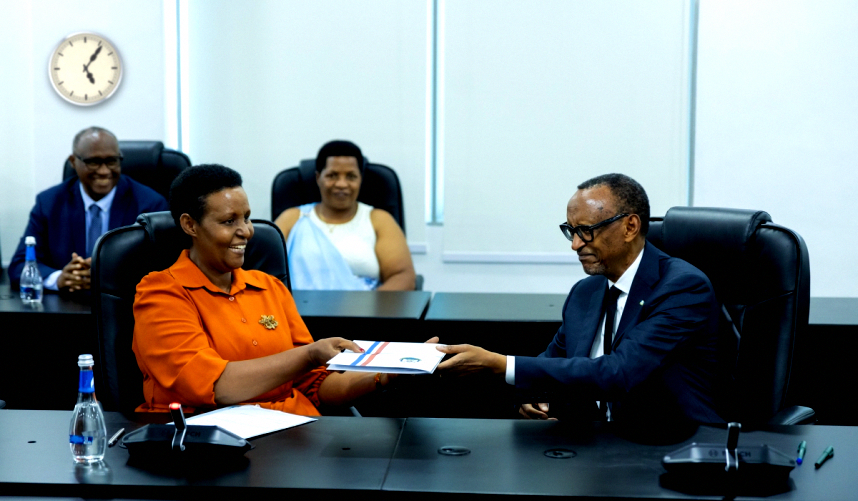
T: 5:06
